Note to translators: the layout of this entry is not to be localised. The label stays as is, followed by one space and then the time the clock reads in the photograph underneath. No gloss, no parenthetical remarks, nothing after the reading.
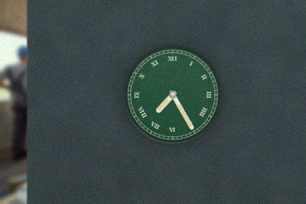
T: 7:25
